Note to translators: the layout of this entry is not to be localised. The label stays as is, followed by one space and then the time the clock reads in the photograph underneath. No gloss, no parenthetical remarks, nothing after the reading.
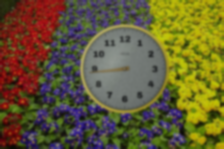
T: 8:44
